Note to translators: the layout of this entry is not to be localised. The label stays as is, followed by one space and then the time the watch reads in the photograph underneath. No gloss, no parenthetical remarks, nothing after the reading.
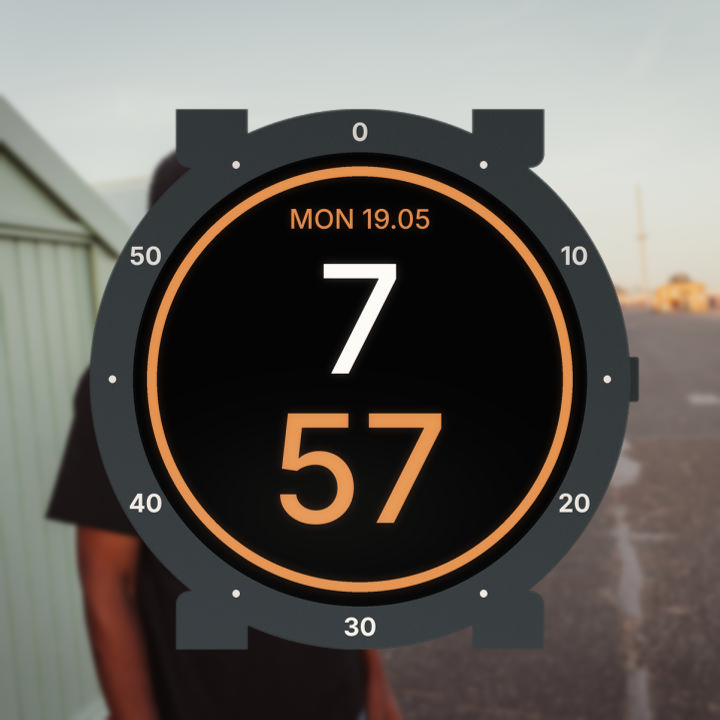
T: 7:57
